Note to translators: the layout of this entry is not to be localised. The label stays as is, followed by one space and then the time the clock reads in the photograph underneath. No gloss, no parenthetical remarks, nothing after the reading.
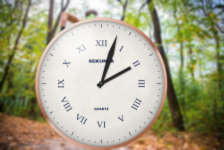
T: 2:03
